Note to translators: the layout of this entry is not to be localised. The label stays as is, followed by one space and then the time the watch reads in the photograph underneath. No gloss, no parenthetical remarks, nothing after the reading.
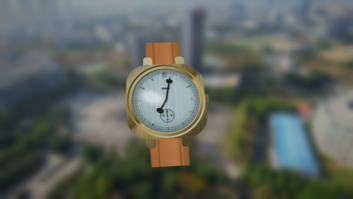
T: 7:02
